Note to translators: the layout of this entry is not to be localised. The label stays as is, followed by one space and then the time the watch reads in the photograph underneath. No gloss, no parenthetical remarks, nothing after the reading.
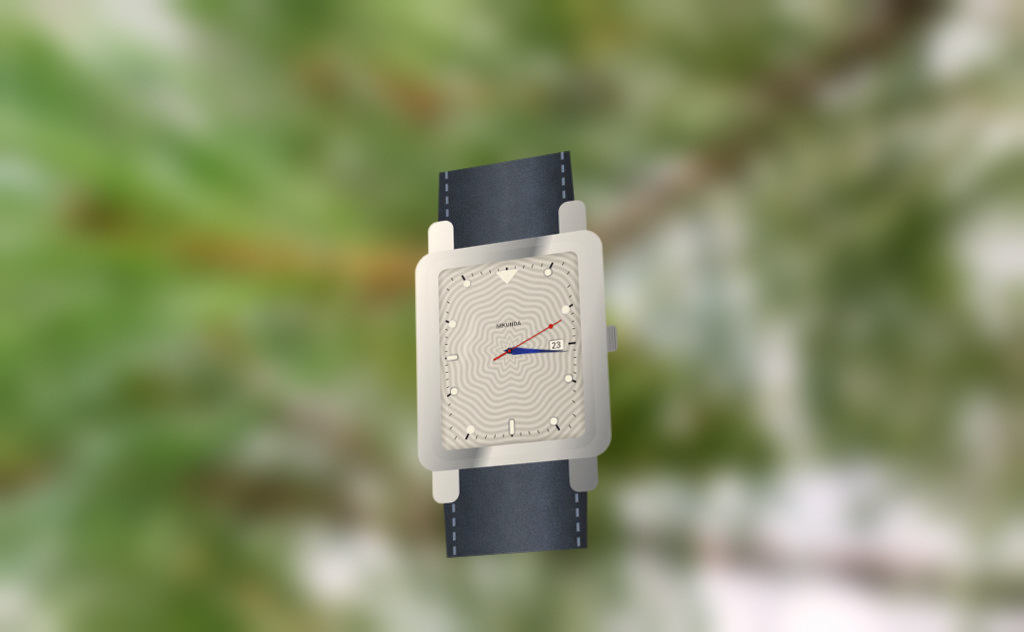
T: 3:16:11
